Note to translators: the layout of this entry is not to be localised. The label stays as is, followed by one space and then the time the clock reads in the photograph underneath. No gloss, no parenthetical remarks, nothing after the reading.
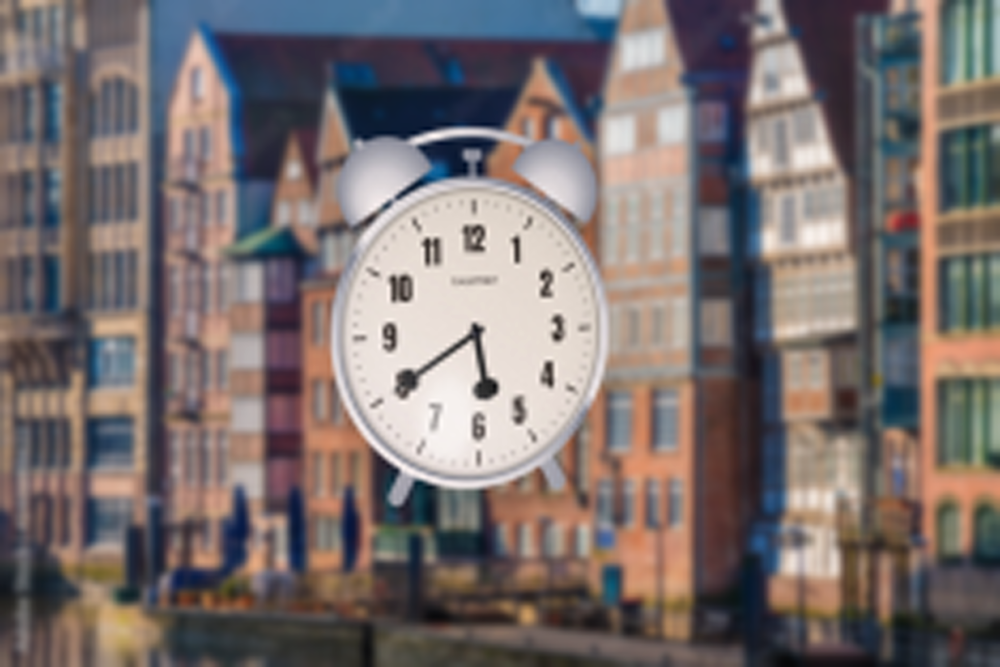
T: 5:40
